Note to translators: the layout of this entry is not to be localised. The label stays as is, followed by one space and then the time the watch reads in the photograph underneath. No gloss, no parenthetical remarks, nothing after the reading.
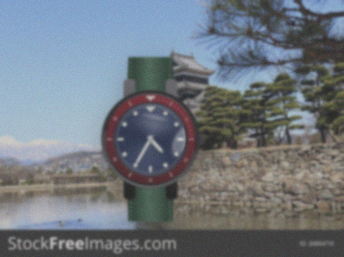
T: 4:35
